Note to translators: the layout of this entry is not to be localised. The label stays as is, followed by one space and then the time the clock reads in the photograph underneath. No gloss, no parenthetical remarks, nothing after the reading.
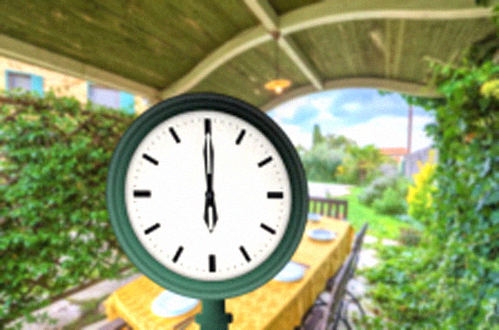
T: 6:00
